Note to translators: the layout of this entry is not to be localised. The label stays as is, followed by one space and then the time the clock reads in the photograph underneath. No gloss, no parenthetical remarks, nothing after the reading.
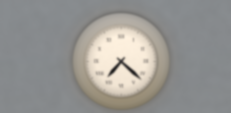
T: 7:22
